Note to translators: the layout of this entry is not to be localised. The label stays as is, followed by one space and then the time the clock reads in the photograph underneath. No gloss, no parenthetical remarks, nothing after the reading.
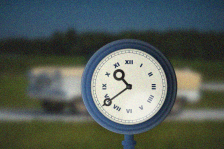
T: 10:39
